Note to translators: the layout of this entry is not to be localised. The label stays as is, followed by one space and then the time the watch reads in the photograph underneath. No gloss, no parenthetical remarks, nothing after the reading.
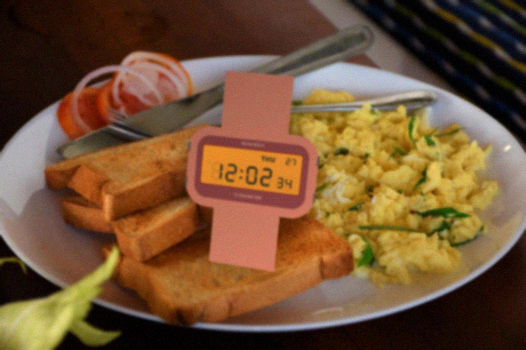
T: 12:02
